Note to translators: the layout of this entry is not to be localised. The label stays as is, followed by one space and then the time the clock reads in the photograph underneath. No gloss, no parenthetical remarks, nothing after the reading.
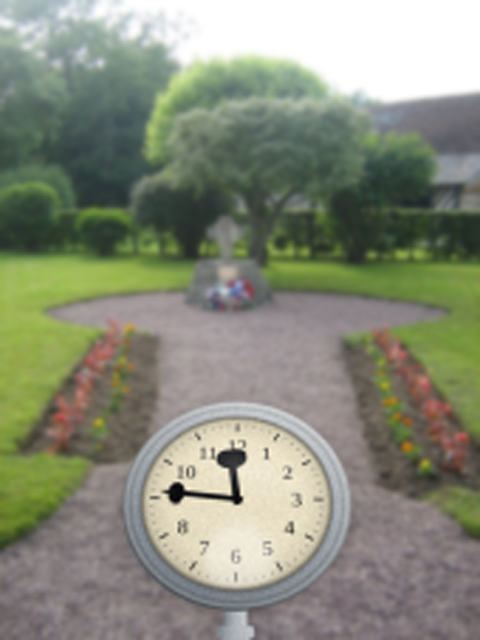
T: 11:46
